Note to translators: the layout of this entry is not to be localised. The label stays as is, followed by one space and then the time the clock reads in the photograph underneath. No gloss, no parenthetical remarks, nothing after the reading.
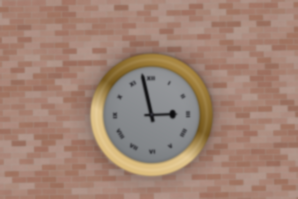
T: 2:58
